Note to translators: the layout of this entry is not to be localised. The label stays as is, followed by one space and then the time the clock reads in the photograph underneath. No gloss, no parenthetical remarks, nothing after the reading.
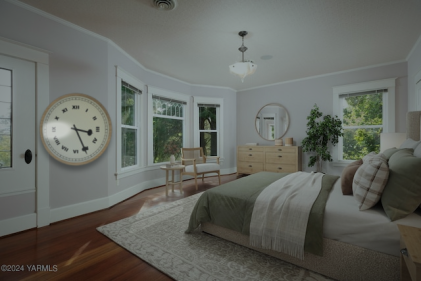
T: 3:26
